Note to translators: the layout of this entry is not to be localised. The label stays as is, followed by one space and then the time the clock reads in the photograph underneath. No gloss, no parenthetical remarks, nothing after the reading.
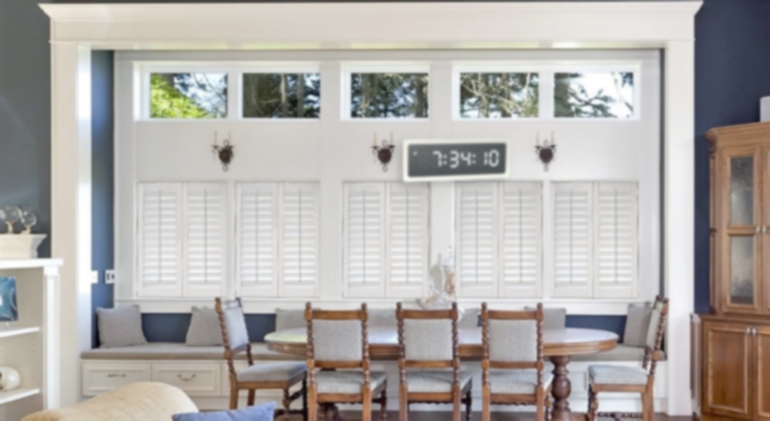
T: 7:34:10
